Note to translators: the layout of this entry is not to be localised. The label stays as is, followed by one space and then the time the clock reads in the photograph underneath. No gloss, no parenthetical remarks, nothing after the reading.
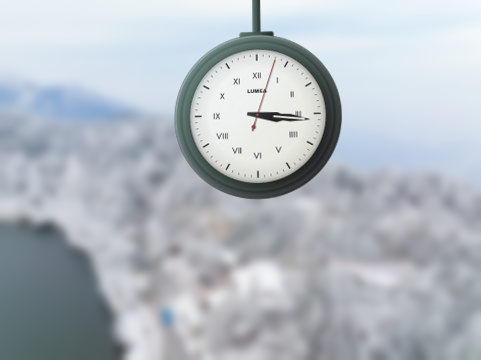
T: 3:16:03
